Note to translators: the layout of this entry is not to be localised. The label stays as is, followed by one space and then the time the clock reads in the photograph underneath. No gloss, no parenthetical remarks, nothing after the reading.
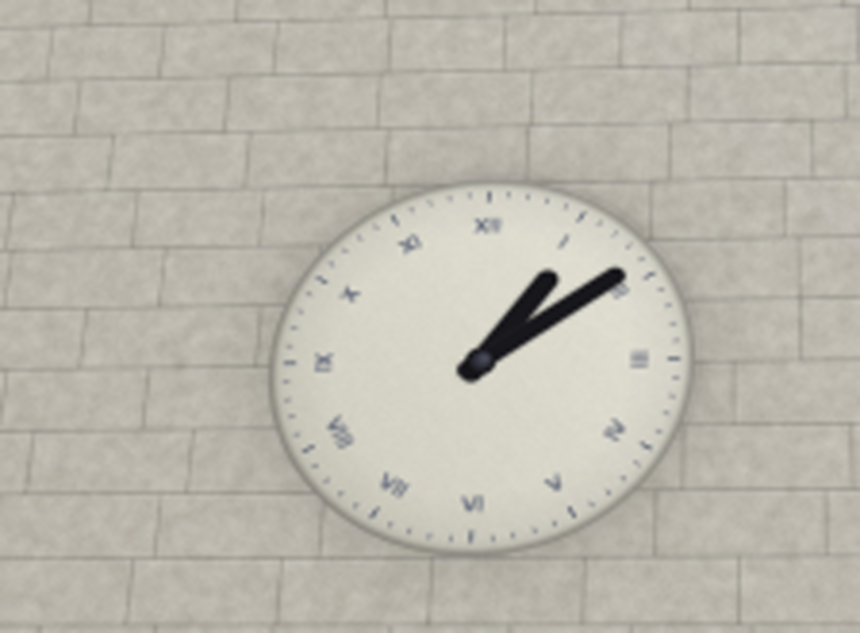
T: 1:09
